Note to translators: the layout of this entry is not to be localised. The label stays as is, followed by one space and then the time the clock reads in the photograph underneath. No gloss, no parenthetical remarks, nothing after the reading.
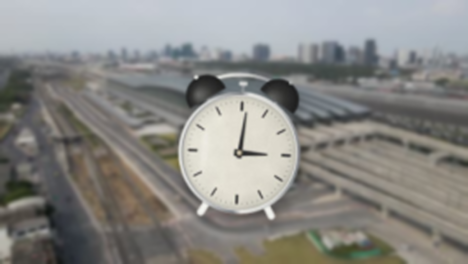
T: 3:01
